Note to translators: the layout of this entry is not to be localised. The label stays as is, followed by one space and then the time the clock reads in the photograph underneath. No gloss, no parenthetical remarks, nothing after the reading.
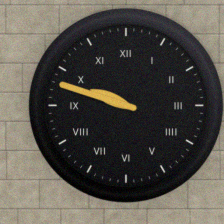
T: 9:48
